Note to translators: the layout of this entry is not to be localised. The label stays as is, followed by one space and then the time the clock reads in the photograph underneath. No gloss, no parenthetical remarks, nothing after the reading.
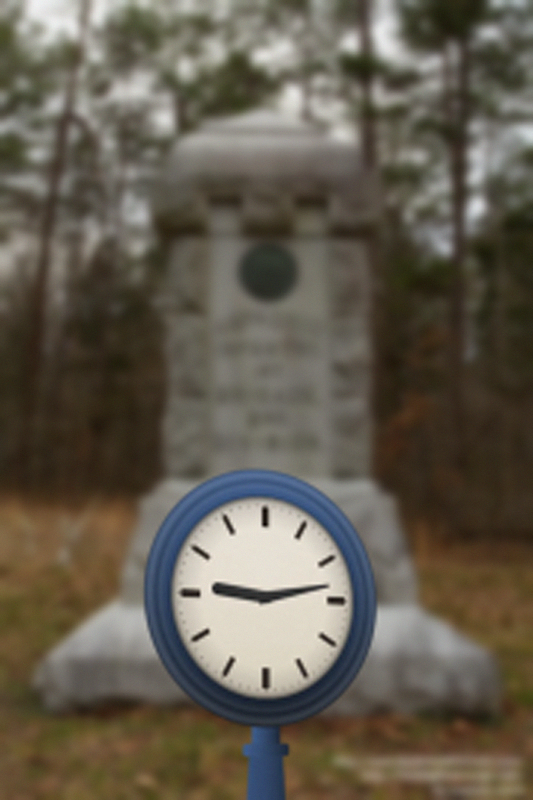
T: 9:13
